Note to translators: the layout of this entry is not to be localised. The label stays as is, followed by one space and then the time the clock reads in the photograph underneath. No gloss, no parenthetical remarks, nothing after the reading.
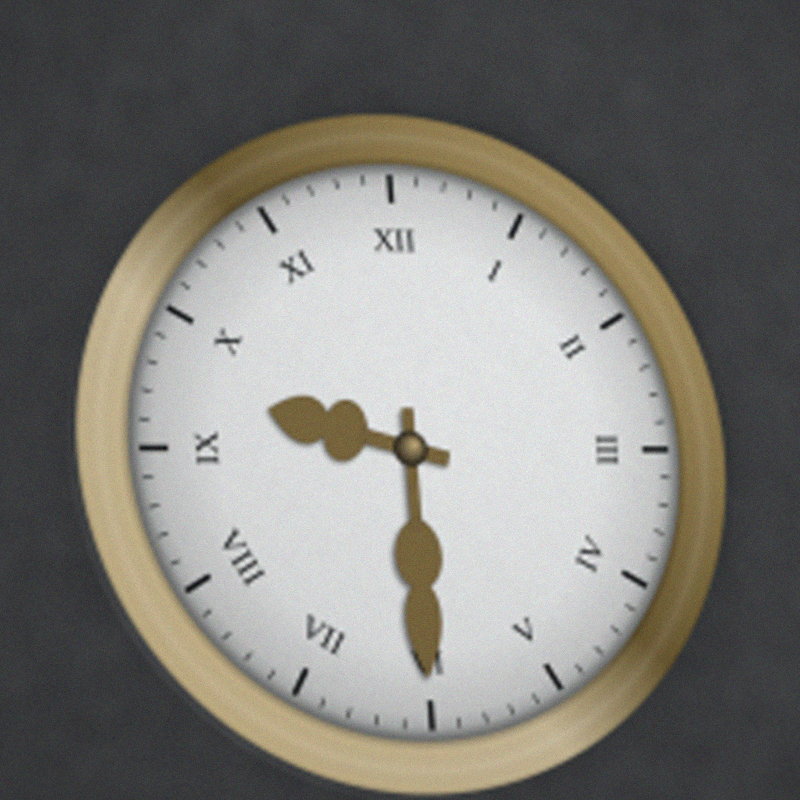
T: 9:30
